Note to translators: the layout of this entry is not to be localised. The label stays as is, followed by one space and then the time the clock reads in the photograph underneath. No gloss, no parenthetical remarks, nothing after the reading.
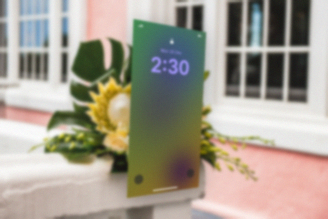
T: 2:30
